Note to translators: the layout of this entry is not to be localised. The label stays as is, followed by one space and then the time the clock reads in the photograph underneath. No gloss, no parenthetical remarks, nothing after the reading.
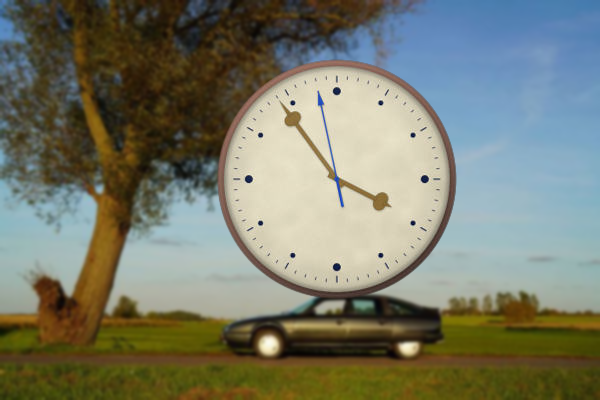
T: 3:53:58
